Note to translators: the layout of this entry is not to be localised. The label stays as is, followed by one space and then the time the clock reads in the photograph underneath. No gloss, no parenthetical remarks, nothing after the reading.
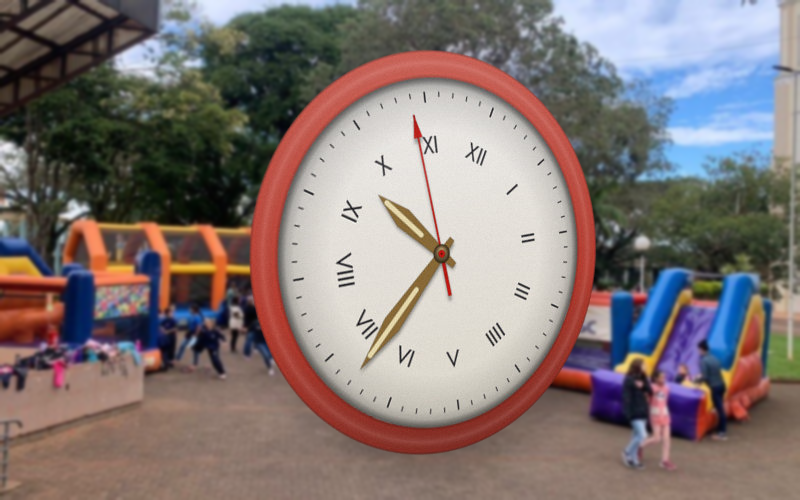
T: 9:32:54
